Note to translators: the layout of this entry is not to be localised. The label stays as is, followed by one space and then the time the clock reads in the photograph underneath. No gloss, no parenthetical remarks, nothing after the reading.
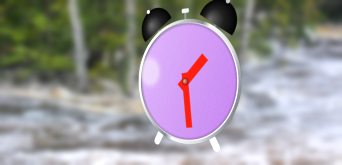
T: 1:29
